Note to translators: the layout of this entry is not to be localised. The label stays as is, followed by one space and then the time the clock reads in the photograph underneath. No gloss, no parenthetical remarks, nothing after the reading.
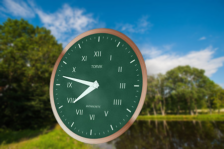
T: 7:47
